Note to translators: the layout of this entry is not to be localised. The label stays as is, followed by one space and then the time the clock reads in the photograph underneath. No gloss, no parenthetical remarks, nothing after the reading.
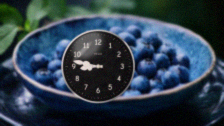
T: 8:47
